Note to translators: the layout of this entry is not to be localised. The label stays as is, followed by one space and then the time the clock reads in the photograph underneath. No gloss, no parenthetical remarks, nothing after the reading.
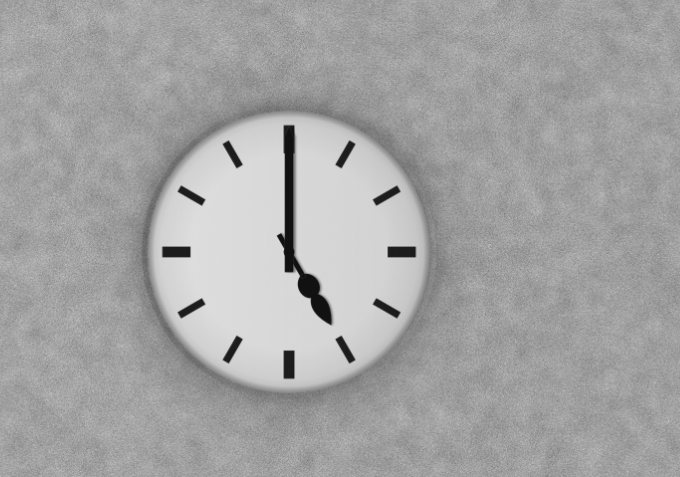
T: 5:00
